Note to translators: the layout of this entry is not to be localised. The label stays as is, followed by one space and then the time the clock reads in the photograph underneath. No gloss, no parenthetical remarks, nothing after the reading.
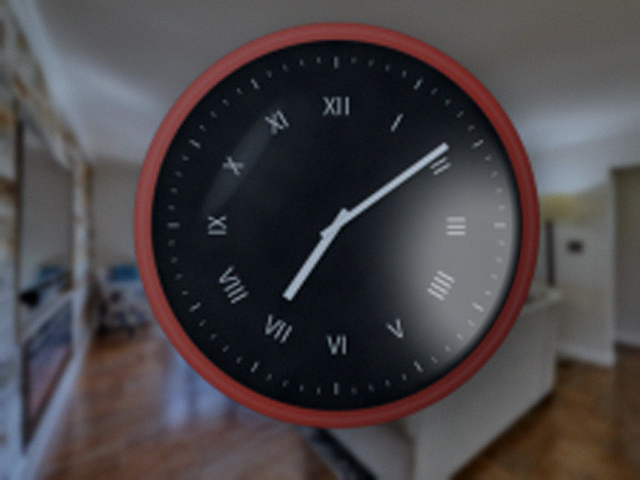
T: 7:09
